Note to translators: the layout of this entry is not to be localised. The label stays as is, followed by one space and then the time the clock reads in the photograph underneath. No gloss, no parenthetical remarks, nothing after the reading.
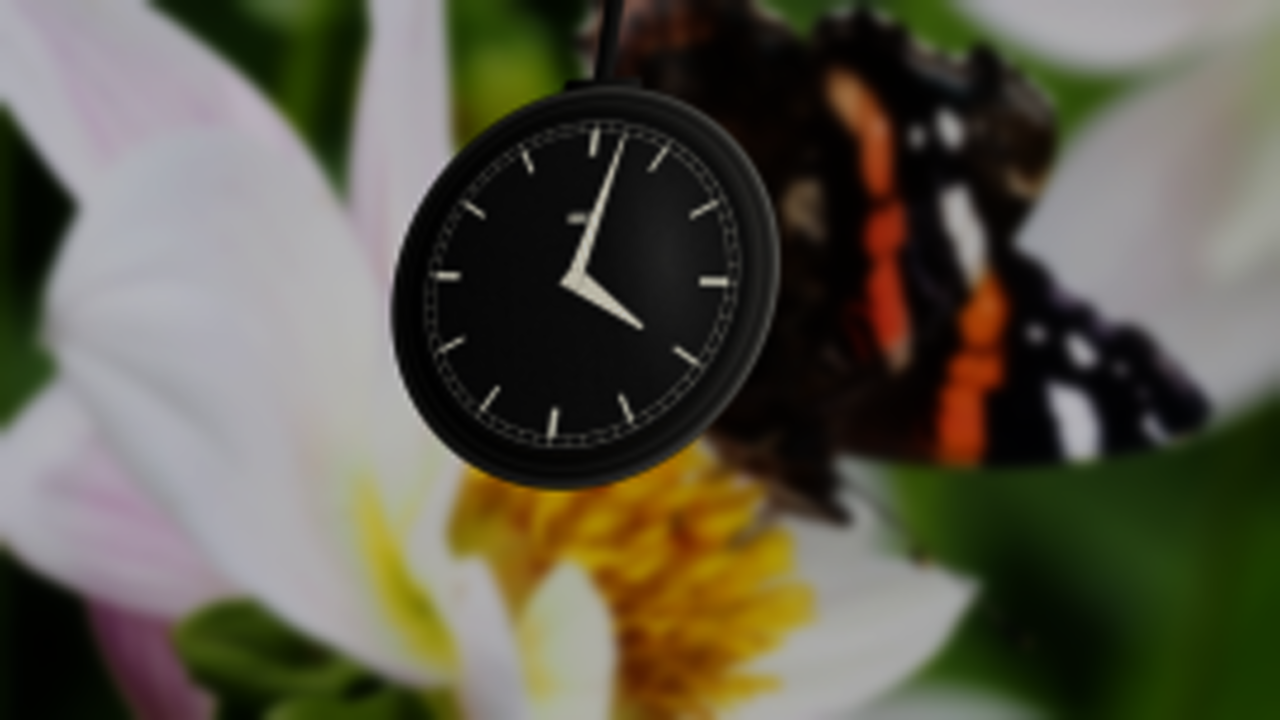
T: 4:02
